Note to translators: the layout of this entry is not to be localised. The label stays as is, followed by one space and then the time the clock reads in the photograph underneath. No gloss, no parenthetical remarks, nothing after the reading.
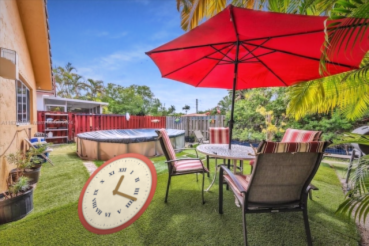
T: 12:18
